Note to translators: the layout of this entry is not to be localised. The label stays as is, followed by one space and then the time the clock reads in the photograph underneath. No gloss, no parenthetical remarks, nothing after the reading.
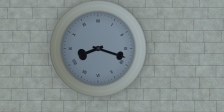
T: 8:18
